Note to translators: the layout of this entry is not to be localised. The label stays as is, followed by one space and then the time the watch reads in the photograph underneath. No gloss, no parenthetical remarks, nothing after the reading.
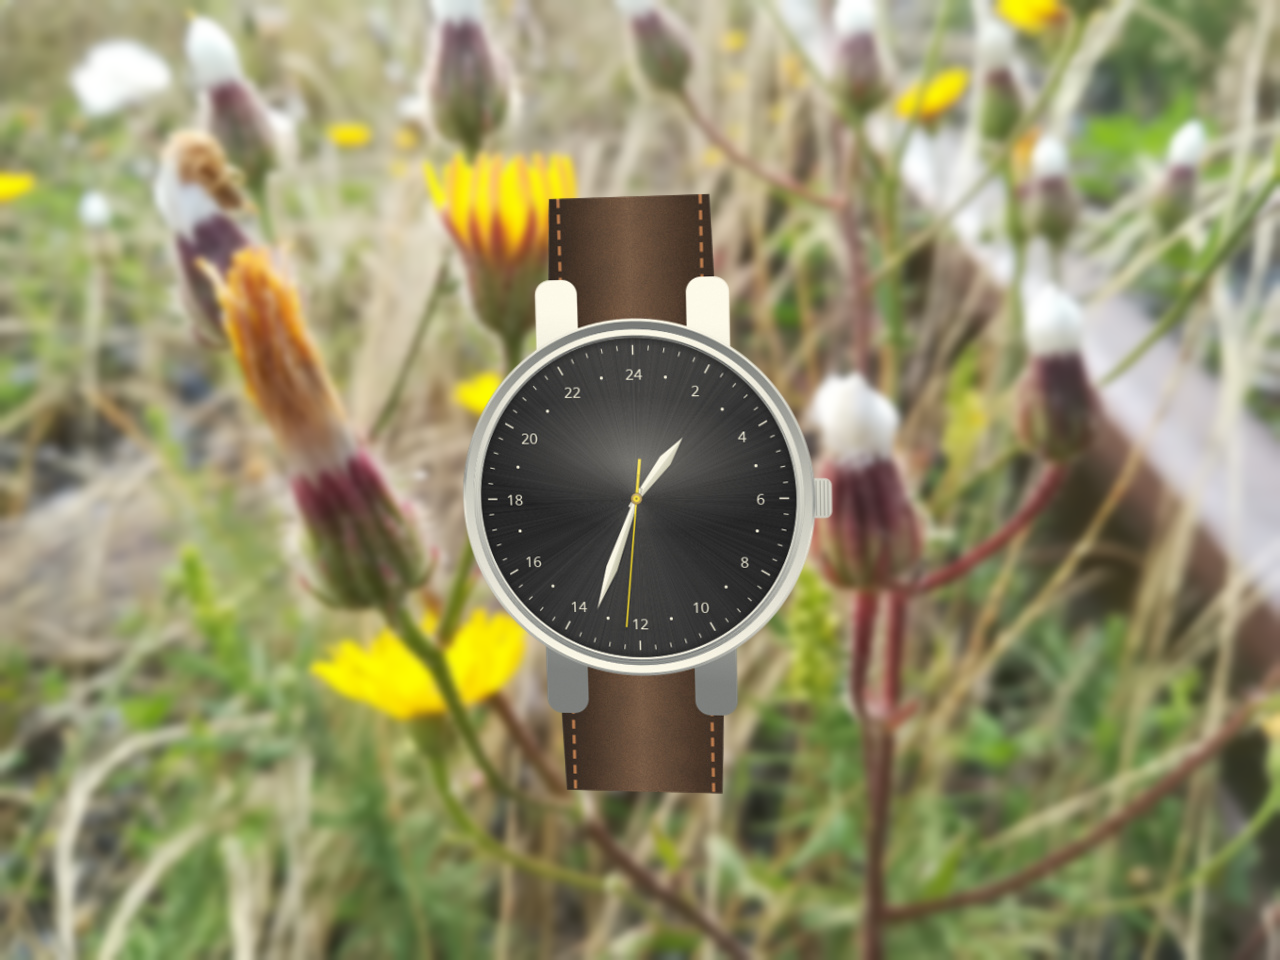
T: 2:33:31
